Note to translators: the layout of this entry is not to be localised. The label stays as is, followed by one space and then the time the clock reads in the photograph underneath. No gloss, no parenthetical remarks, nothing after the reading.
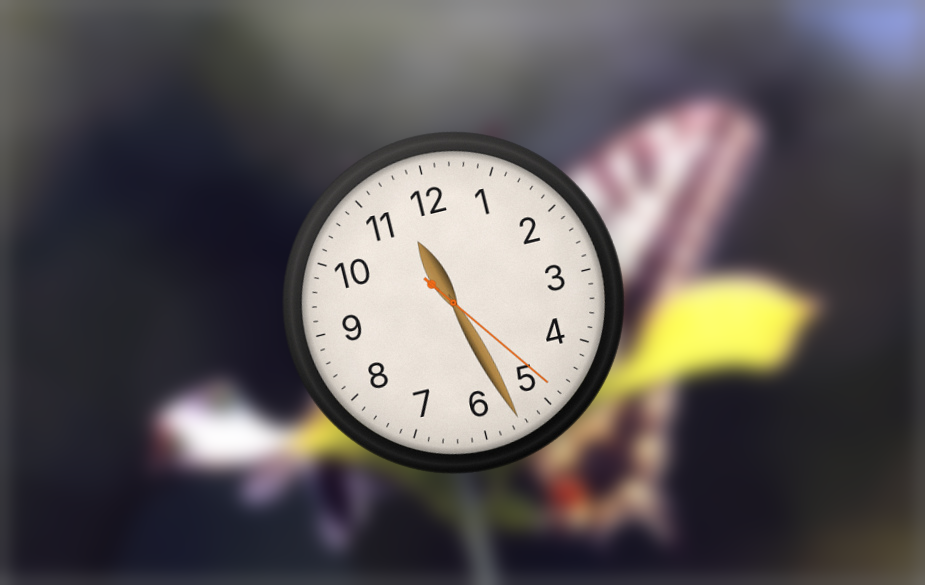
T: 11:27:24
